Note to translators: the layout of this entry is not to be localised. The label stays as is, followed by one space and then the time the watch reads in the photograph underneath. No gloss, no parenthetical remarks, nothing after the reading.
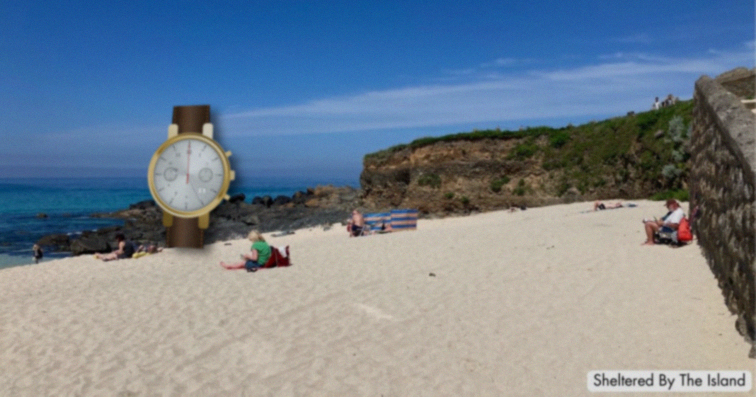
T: 9:25
